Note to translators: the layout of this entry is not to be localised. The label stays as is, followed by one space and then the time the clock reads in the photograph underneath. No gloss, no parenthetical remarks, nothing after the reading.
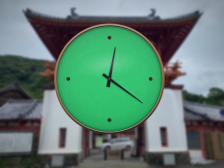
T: 12:21
